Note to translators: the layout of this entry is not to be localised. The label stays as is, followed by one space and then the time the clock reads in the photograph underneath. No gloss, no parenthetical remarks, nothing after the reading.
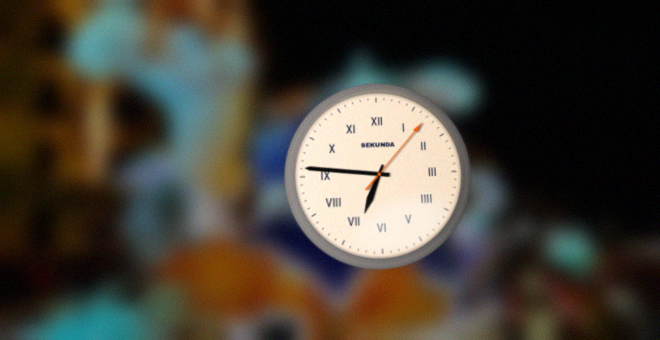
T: 6:46:07
